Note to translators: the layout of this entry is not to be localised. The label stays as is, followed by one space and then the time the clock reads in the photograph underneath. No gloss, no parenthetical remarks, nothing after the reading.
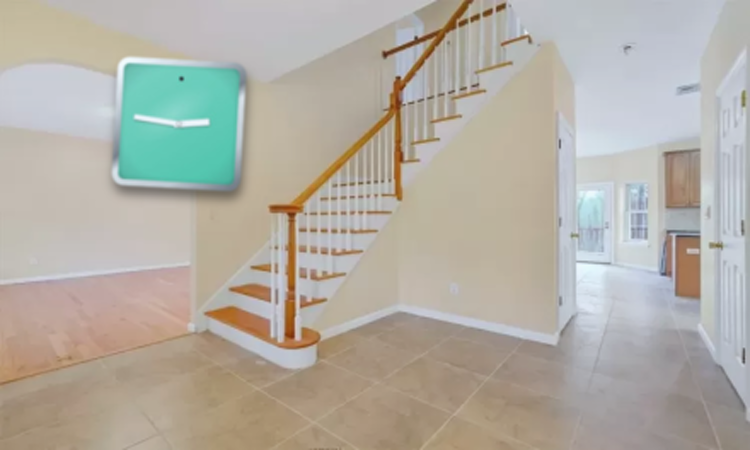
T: 2:46
